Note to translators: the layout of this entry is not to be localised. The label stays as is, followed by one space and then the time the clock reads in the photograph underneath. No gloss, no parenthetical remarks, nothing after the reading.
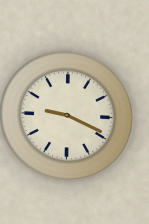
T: 9:19
